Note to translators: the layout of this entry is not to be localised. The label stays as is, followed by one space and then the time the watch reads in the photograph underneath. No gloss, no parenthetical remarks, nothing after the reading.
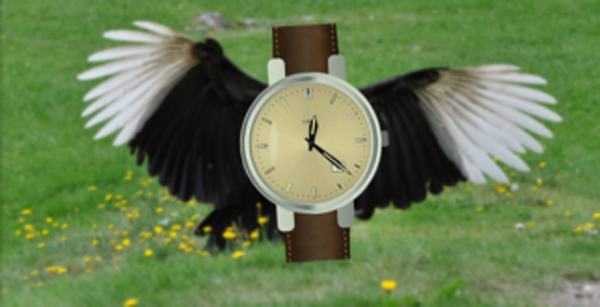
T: 12:22
